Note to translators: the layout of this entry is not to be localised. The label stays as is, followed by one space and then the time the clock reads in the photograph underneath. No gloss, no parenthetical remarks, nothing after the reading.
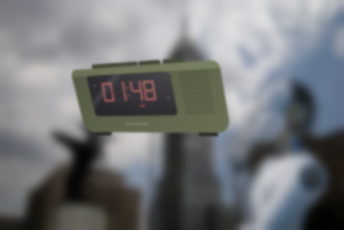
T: 1:48
